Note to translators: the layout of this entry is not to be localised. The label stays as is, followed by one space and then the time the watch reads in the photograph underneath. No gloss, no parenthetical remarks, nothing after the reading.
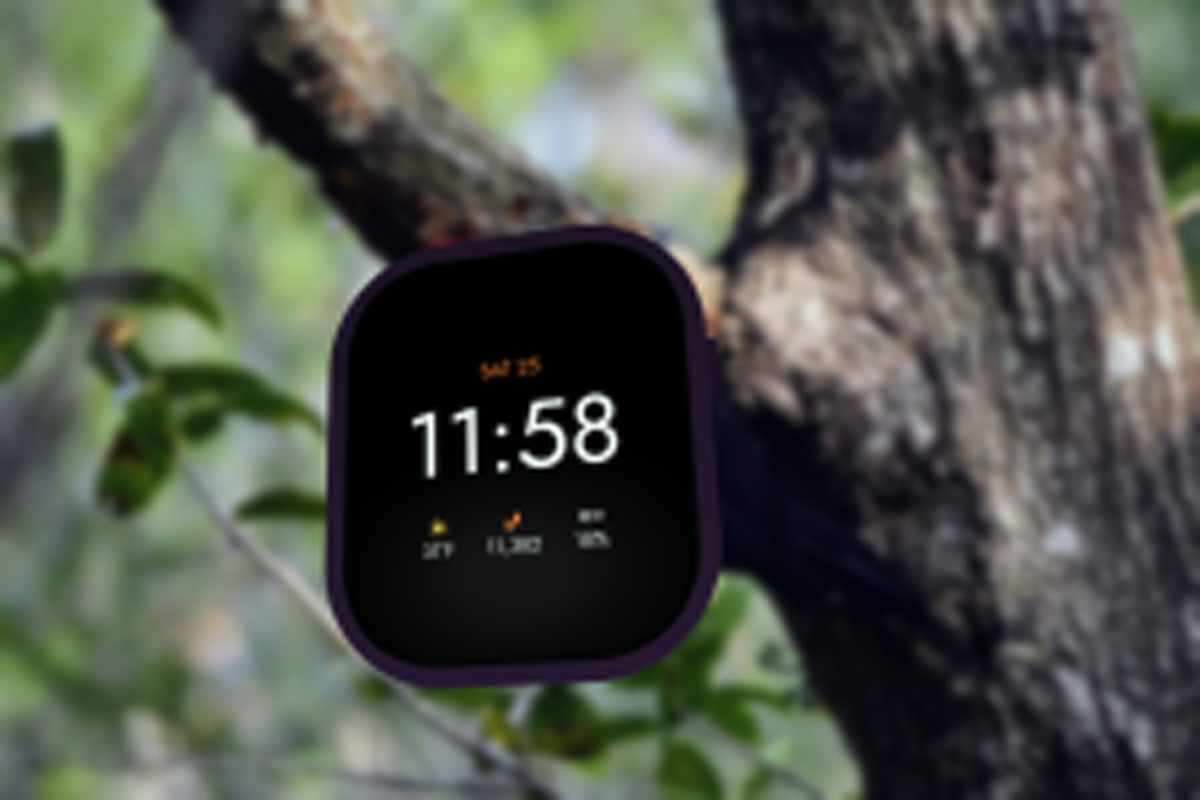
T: 11:58
